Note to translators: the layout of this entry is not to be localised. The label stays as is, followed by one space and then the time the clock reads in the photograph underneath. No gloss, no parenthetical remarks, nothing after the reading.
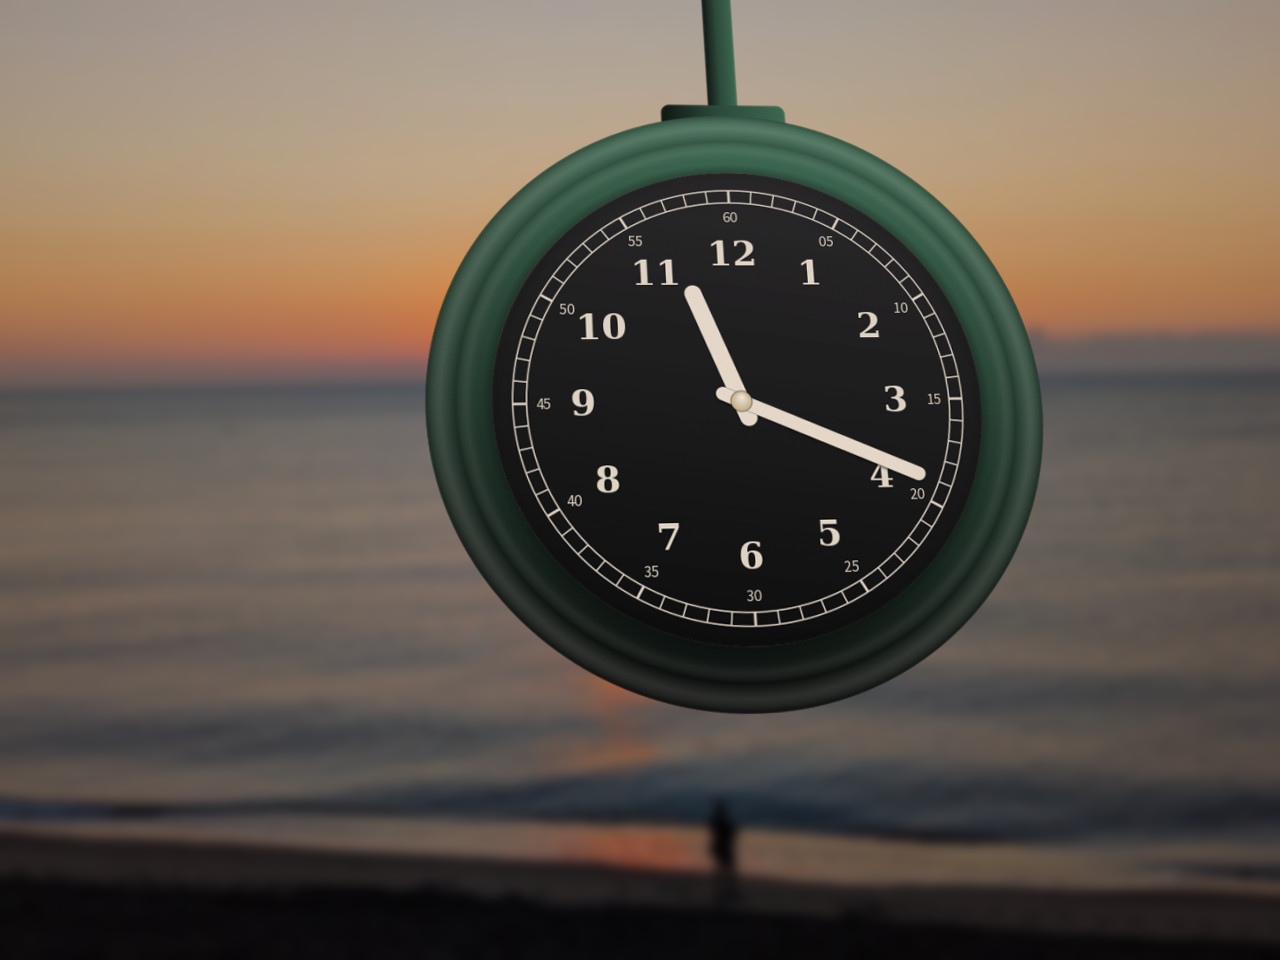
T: 11:19
